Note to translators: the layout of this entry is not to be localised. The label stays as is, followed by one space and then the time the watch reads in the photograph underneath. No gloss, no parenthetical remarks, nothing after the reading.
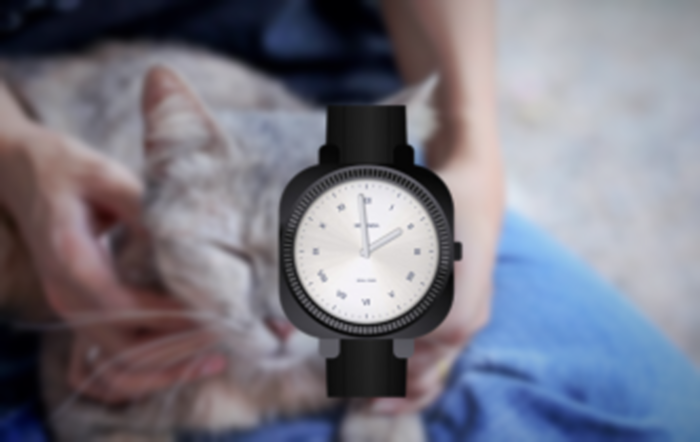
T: 1:59
